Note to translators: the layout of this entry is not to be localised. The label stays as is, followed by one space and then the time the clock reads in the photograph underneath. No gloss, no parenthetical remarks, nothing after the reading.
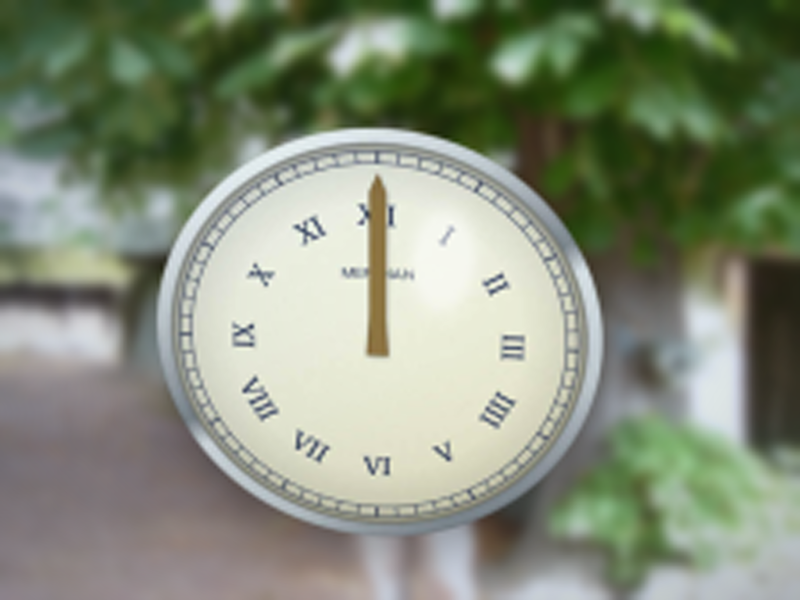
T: 12:00
